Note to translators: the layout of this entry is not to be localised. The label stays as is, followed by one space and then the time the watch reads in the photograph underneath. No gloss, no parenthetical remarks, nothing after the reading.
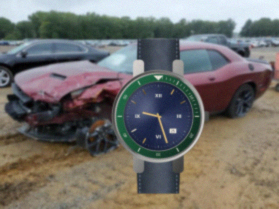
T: 9:27
